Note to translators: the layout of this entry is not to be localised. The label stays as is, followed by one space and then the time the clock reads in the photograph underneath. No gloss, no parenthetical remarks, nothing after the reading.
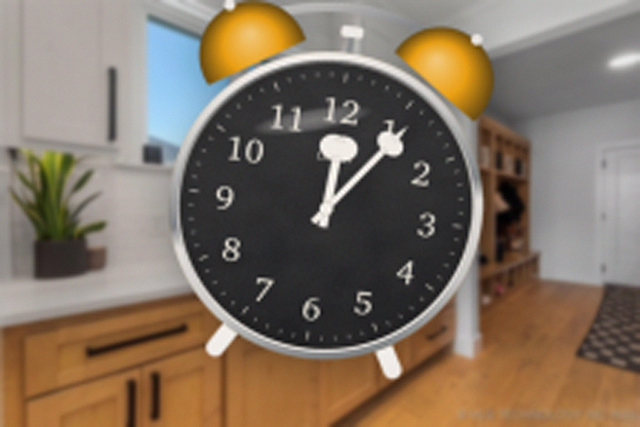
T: 12:06
